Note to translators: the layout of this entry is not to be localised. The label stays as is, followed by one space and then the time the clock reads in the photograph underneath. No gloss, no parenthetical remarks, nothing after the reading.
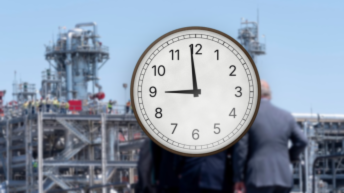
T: 8:59
